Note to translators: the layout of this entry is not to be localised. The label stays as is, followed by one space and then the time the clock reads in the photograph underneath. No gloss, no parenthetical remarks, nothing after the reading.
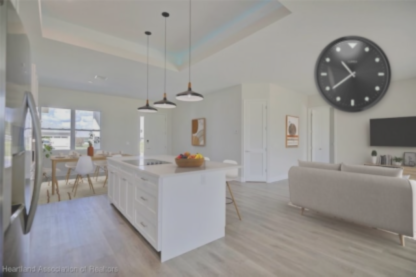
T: 10:39
